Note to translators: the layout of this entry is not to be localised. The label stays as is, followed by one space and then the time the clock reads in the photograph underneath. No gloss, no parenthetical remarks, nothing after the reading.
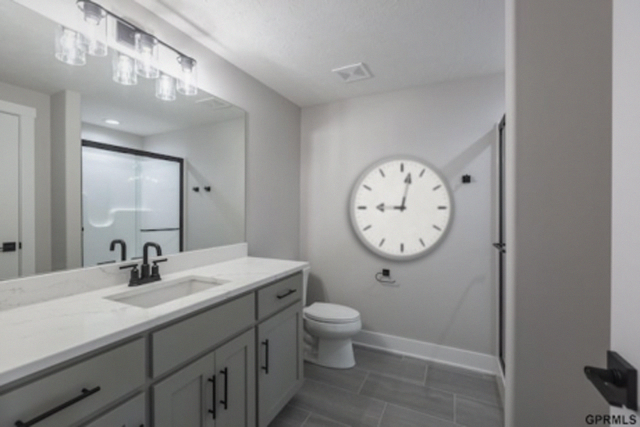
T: 9:02
